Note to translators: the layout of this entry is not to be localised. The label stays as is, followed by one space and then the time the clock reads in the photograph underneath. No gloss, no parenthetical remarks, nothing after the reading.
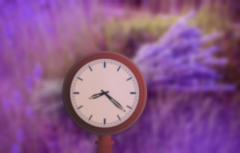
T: 8:22
